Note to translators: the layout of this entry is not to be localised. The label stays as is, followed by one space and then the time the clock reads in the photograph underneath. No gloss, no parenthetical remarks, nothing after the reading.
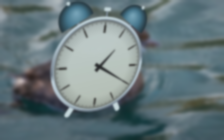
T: 1:20
